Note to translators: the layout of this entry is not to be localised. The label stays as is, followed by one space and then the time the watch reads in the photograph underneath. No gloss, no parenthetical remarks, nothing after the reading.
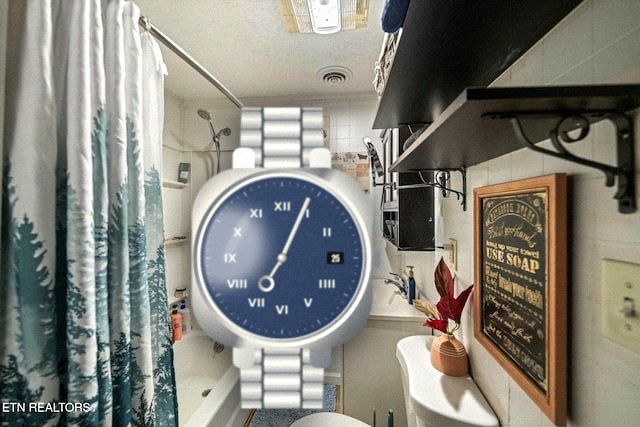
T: 7:04
